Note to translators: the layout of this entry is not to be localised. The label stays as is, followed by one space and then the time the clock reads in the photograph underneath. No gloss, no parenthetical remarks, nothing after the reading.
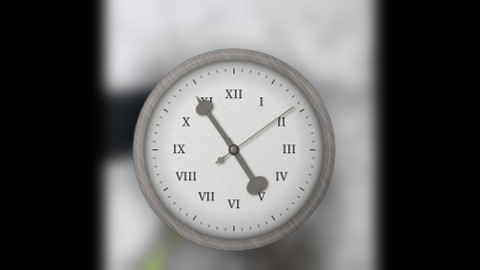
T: 4:54:09
